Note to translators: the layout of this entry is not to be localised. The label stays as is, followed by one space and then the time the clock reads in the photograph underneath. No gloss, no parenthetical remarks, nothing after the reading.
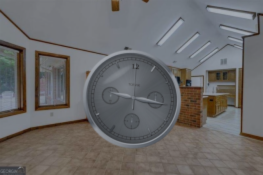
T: 9:16
